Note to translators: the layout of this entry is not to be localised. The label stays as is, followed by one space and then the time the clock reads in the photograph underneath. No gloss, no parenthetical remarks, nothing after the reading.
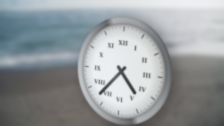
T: 4:37
